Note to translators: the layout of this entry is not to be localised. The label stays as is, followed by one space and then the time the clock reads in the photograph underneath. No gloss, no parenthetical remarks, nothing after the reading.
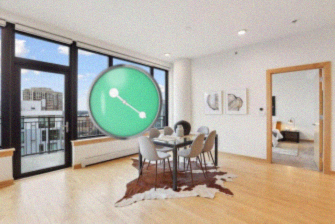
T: 10:21
